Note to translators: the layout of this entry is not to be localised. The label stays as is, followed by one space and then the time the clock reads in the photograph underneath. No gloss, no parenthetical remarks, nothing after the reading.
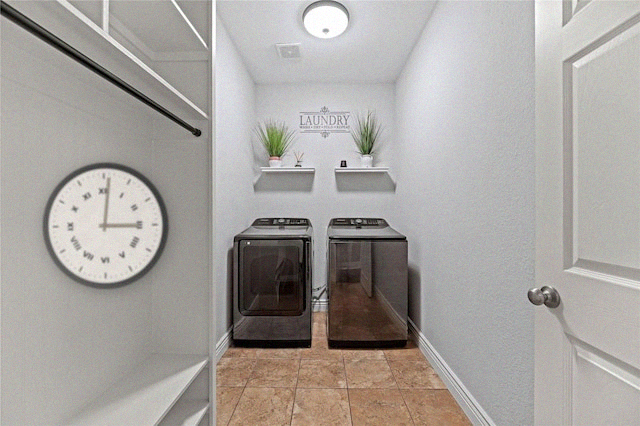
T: 3:01
